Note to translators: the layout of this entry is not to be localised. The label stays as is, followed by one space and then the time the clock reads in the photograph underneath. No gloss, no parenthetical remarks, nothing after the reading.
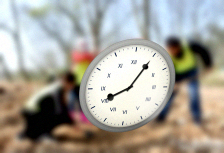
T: 8:05
